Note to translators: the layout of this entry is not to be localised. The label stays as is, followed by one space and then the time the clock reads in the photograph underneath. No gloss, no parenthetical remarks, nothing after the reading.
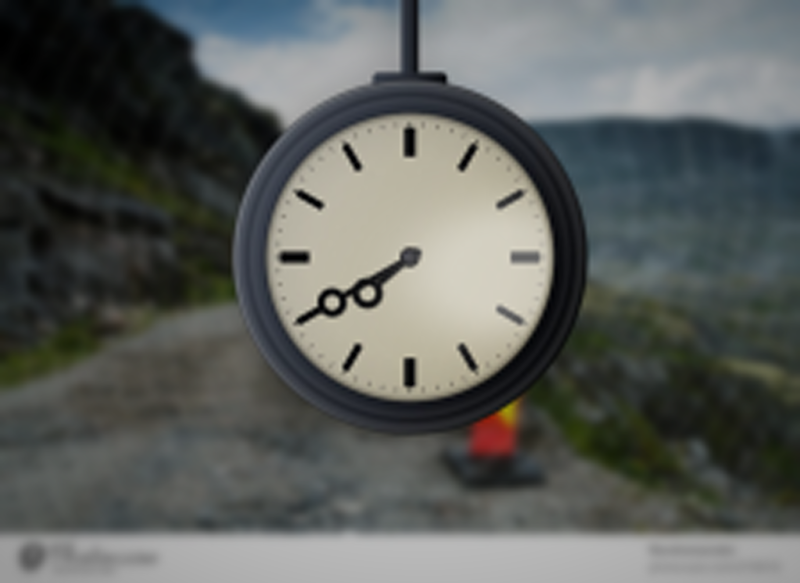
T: 7:40
